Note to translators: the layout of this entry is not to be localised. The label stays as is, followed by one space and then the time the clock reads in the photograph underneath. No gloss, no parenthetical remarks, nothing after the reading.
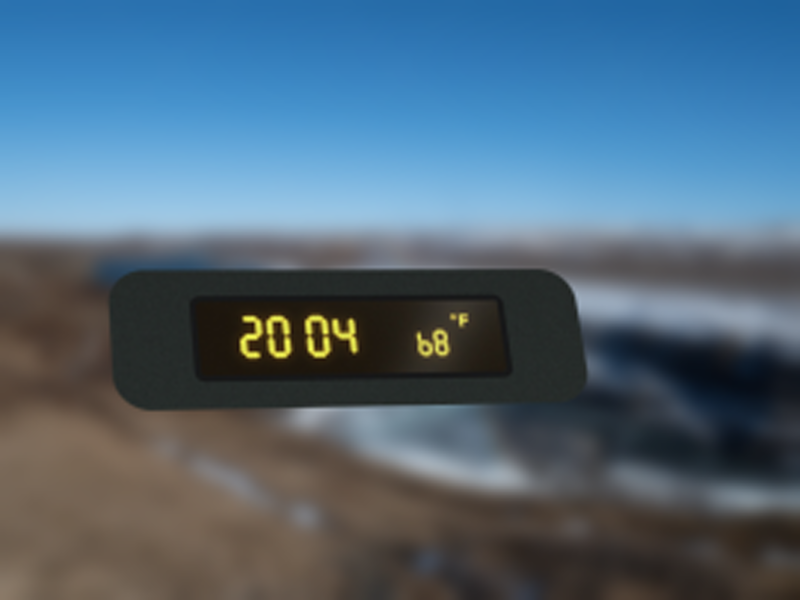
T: 20:04
